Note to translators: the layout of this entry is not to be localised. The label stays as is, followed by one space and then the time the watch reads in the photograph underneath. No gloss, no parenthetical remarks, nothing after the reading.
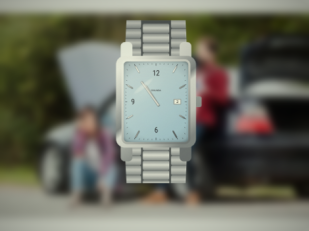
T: 10:54
